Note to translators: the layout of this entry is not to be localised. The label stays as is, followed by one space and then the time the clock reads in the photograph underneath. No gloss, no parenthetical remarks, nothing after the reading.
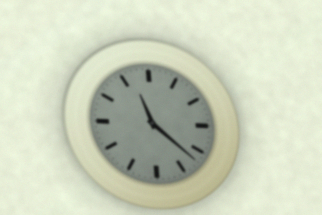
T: 11:22
